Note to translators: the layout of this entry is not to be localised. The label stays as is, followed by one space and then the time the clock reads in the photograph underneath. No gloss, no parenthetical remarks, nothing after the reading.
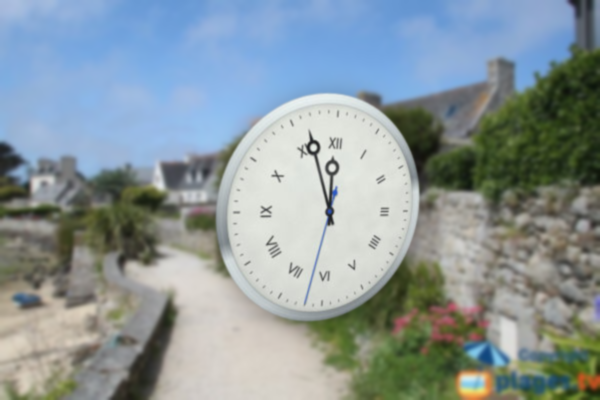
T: 11:56:32
